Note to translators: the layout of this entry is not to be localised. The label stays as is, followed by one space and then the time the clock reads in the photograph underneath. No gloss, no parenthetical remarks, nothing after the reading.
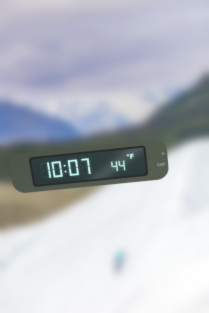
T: 10:07
